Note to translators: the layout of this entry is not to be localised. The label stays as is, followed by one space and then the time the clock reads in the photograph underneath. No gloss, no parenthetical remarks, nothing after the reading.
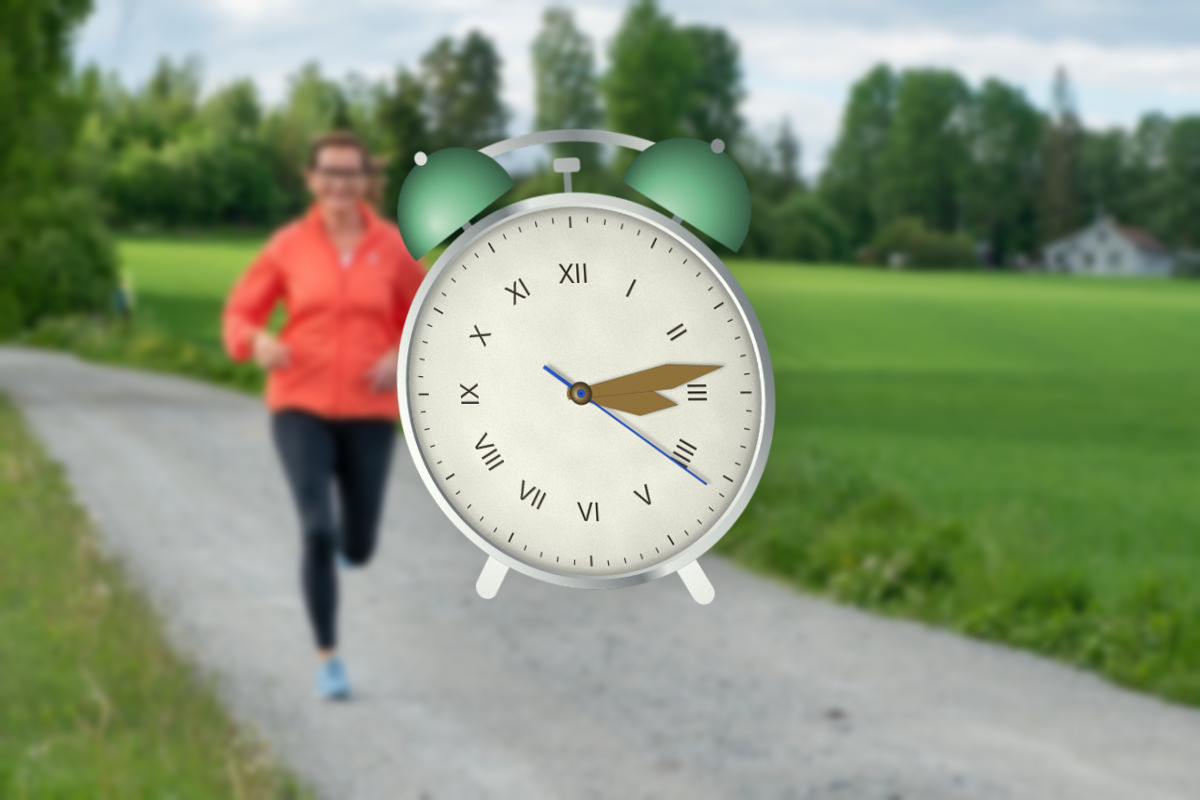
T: 3:13:21
